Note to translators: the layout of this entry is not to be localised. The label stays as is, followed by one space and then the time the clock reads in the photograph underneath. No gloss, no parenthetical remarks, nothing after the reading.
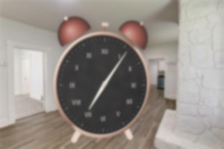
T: 7:06
